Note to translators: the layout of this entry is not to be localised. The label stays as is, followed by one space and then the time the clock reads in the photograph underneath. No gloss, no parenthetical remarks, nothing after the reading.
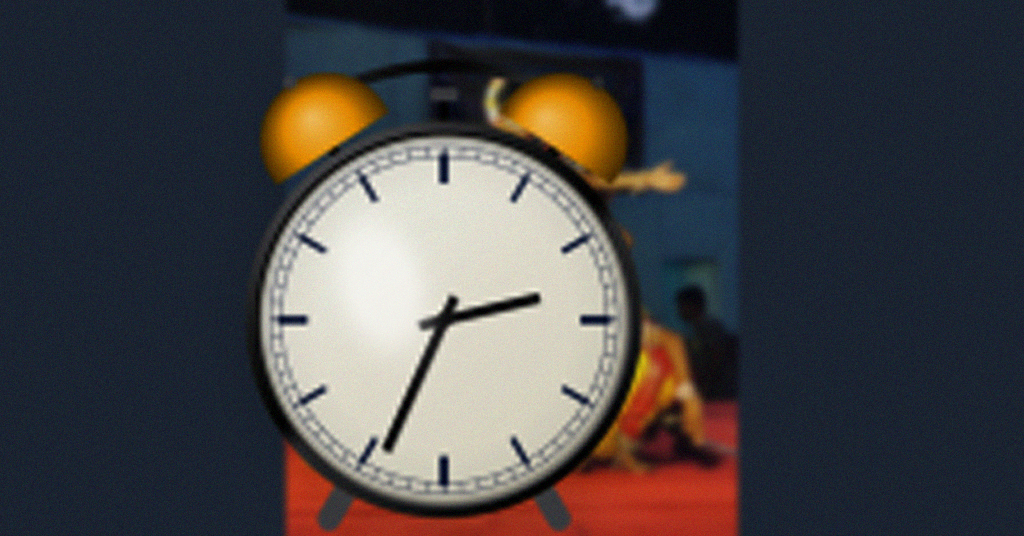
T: 2:34
